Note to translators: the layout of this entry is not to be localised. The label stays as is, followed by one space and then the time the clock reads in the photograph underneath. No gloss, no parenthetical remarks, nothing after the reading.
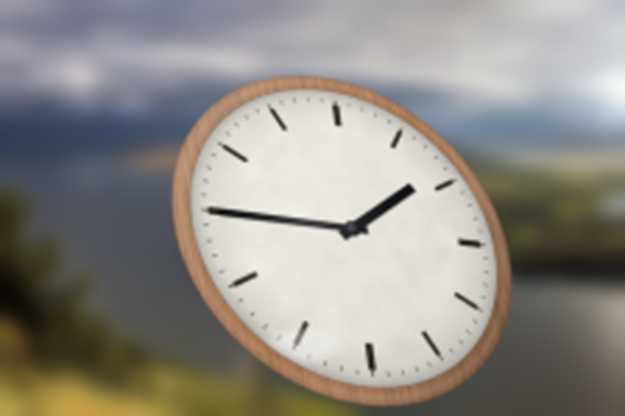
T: 1:45
